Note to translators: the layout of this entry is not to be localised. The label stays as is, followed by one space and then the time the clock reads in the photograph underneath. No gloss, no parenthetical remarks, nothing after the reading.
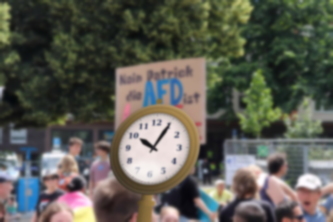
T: 10:05
